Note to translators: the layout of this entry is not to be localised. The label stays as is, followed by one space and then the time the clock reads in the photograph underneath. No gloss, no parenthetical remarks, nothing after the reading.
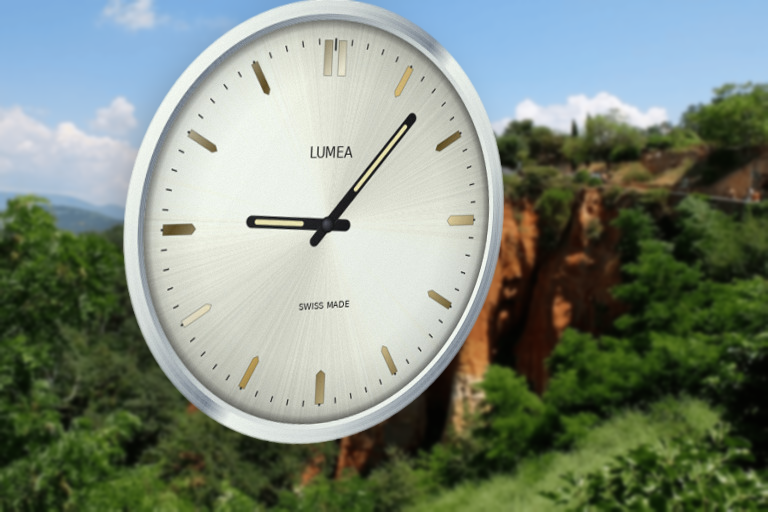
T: 9:07
